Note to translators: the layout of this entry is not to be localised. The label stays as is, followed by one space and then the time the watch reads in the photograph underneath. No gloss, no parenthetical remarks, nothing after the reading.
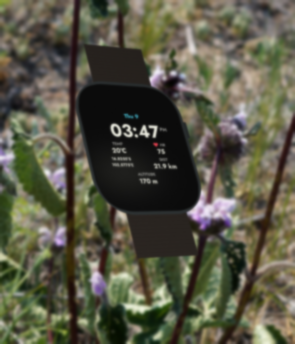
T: 3:47
